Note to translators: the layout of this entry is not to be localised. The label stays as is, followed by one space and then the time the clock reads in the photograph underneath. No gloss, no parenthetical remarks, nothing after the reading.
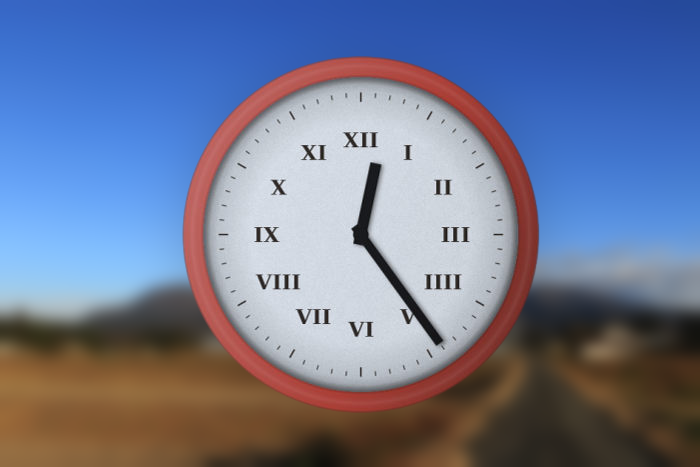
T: 12:24
